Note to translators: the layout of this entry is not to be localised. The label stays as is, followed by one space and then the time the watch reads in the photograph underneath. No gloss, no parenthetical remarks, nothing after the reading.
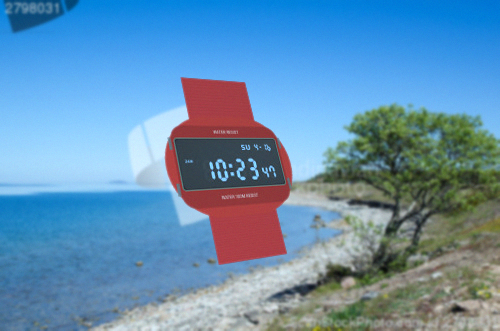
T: 10:23:47
